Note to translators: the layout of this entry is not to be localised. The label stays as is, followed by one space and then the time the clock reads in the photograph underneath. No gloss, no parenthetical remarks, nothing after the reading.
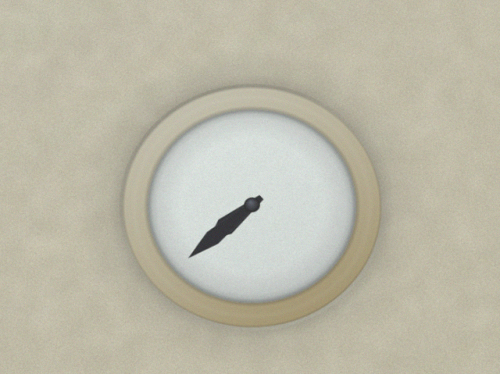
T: 7:38
